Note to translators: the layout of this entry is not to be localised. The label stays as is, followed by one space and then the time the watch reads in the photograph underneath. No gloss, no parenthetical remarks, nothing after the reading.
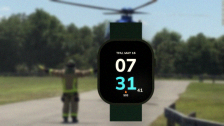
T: 7:31
